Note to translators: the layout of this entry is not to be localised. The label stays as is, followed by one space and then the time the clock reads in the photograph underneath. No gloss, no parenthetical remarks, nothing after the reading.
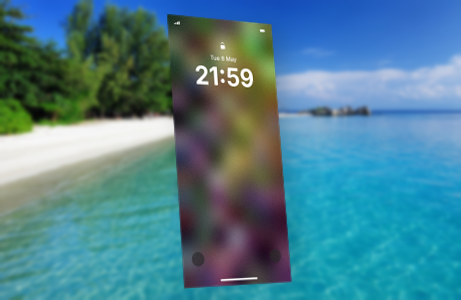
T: 21:59
